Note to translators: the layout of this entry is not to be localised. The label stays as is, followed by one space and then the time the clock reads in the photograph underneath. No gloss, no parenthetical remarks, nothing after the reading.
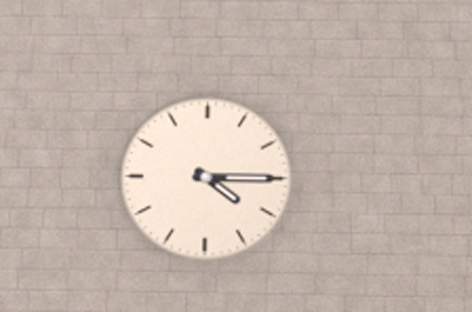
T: 4:15
